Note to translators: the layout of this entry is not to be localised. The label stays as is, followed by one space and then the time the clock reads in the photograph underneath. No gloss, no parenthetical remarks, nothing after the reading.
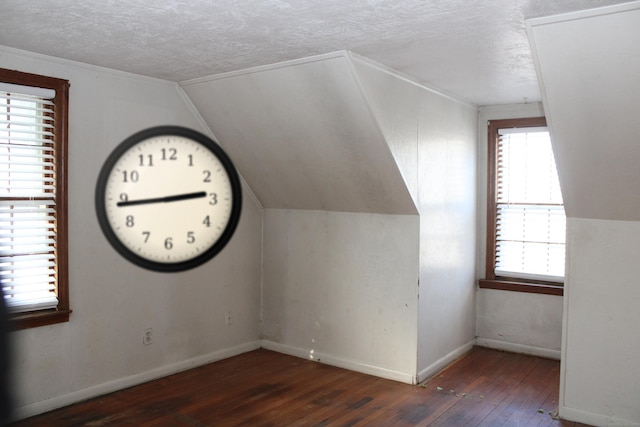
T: 2:44
